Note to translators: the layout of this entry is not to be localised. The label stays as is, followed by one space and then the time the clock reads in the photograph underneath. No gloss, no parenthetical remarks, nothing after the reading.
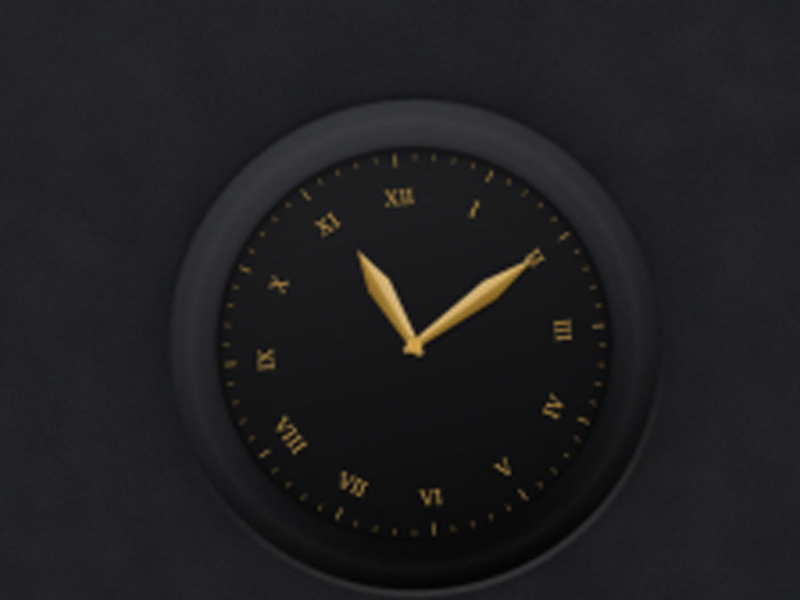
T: 11:10
